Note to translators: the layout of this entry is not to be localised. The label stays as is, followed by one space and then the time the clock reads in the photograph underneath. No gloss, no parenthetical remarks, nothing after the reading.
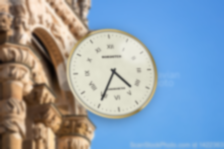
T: 4:35
